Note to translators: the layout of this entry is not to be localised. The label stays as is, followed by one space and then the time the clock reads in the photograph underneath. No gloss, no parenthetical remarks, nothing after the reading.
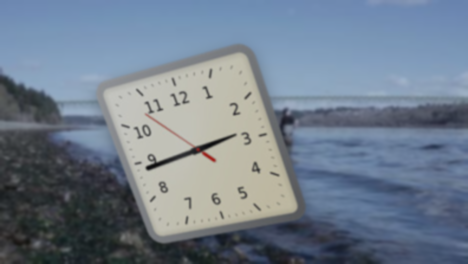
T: 2:43:53
